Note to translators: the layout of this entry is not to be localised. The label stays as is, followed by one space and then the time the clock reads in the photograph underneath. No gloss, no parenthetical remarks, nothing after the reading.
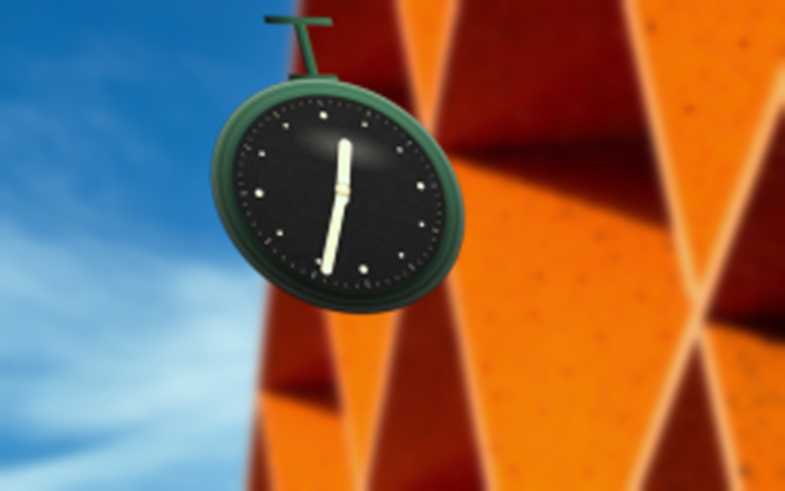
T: 12:34
